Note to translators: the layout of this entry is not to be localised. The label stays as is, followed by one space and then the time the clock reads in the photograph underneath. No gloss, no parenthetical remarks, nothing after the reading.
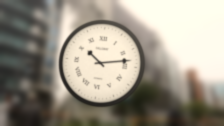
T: 10:13
